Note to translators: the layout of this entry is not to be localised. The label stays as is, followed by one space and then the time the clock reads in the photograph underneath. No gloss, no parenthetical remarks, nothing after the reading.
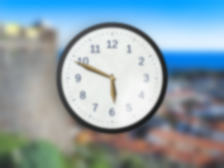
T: 5:49
